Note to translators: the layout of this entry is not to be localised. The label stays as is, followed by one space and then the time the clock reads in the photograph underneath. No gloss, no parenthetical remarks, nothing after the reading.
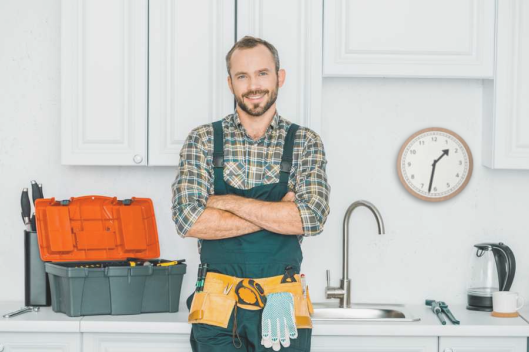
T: 1:32
